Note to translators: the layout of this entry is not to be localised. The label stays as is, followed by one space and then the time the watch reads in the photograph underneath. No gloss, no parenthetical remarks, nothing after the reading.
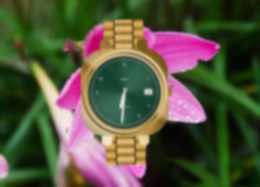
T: 6:31
